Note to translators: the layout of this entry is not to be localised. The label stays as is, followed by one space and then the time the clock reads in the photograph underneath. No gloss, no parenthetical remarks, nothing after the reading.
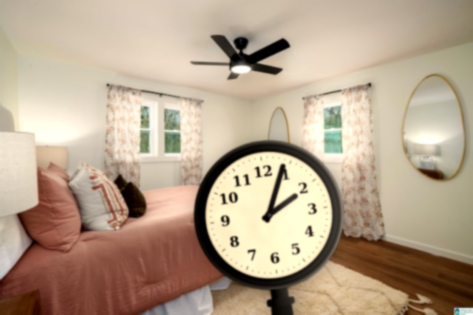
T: 2:04
